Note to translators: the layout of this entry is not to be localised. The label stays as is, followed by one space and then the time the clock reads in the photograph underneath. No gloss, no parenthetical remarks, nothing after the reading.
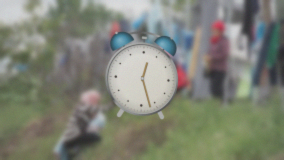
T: 12:27
